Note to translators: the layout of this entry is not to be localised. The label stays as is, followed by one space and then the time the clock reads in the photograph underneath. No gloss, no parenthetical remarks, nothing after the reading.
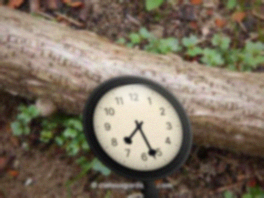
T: 7:27
